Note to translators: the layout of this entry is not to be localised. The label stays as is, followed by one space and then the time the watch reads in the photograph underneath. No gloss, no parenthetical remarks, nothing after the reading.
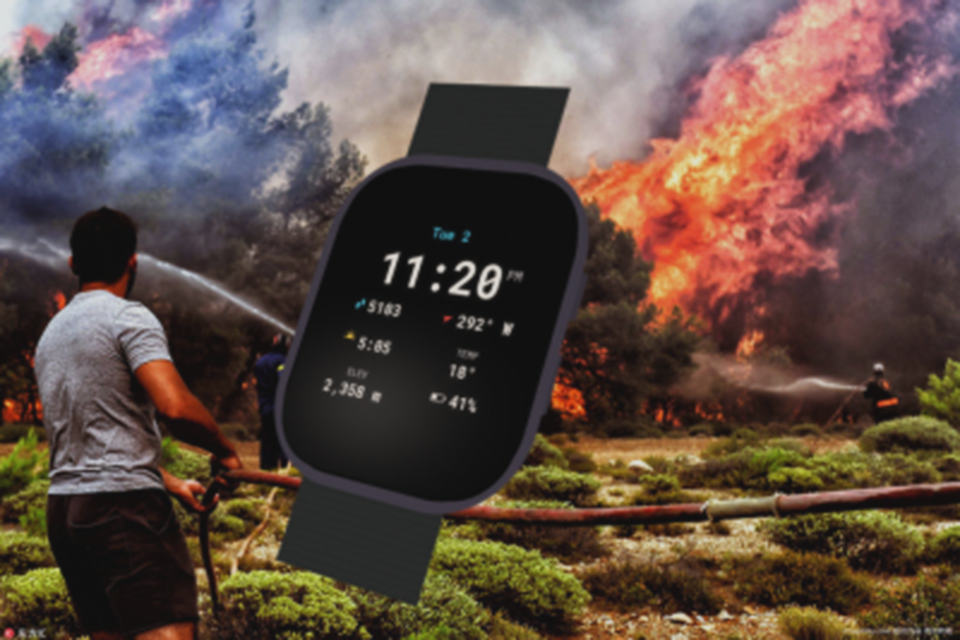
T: 11:20
